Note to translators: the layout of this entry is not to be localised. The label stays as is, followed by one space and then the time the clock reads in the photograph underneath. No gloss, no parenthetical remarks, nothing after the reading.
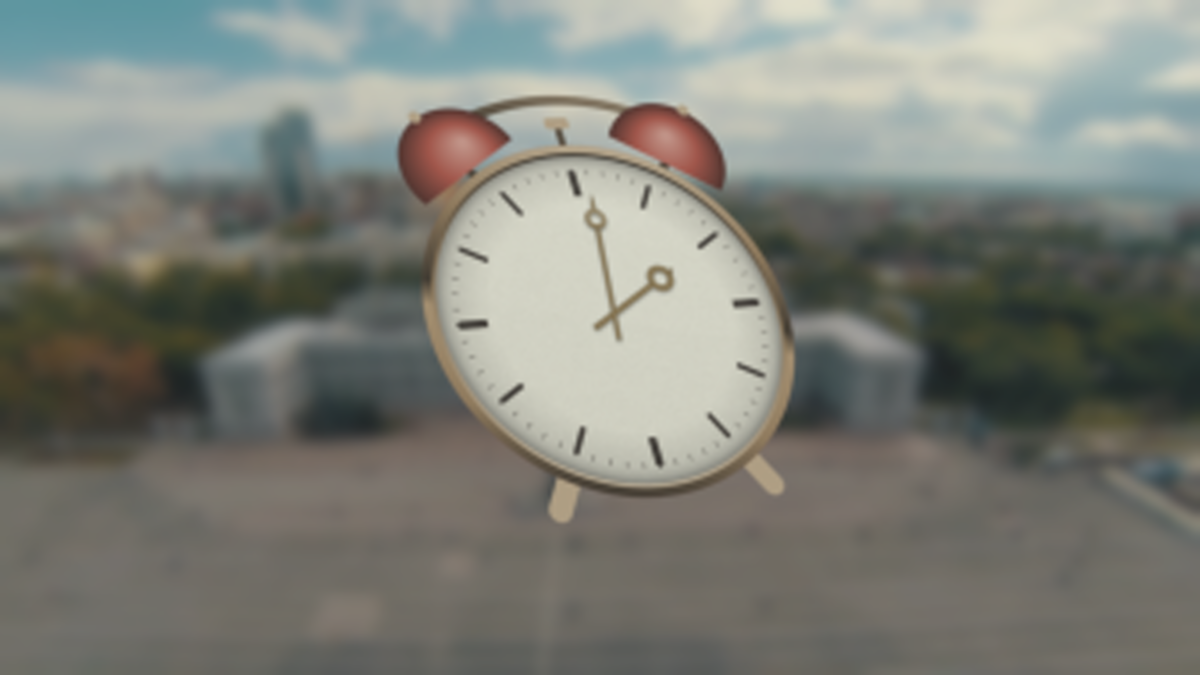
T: 2:01
